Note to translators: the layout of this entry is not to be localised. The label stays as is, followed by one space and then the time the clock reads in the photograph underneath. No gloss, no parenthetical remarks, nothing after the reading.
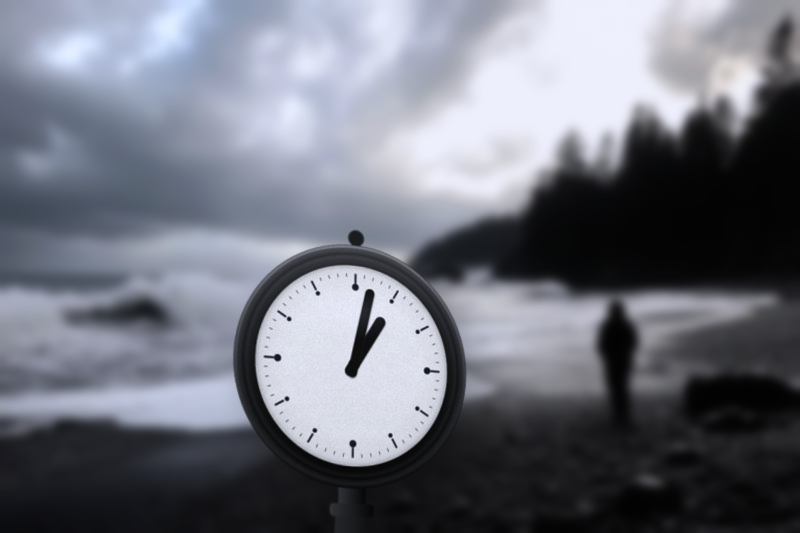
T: 1:02
